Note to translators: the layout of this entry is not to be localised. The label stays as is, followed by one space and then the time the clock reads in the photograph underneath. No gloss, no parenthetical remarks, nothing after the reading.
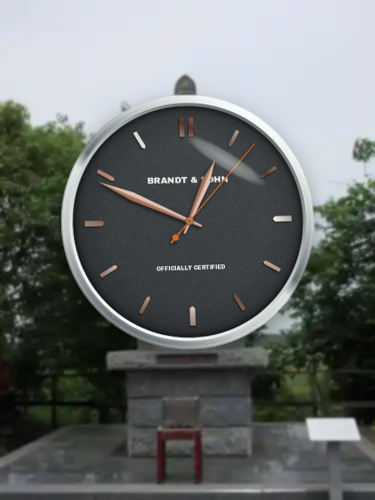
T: 12:49:07
